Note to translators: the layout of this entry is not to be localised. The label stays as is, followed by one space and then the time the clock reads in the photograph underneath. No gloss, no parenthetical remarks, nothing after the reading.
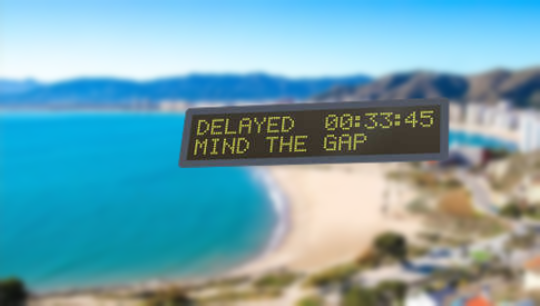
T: 0:33:45
